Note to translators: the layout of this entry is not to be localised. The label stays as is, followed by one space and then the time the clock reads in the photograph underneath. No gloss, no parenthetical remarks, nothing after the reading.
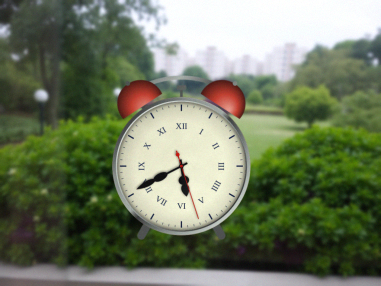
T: 5:40:27
